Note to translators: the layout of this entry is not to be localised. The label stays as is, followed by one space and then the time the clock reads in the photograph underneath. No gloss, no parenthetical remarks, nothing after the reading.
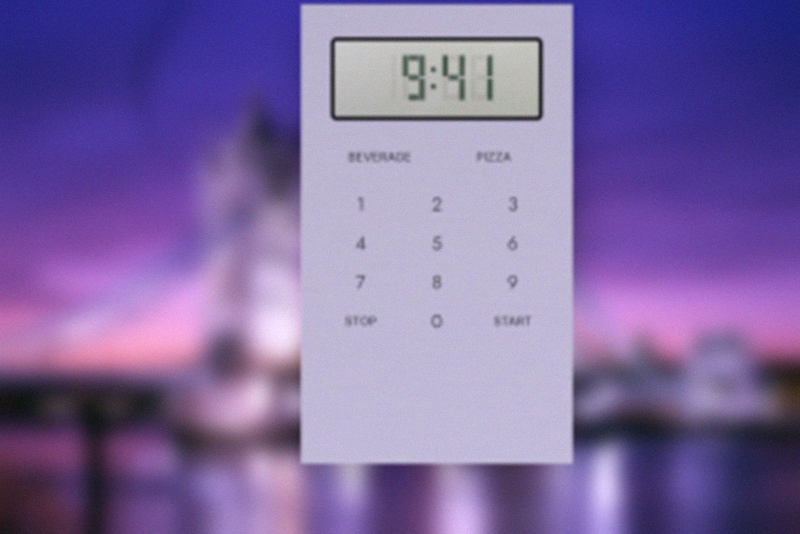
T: 9:41
